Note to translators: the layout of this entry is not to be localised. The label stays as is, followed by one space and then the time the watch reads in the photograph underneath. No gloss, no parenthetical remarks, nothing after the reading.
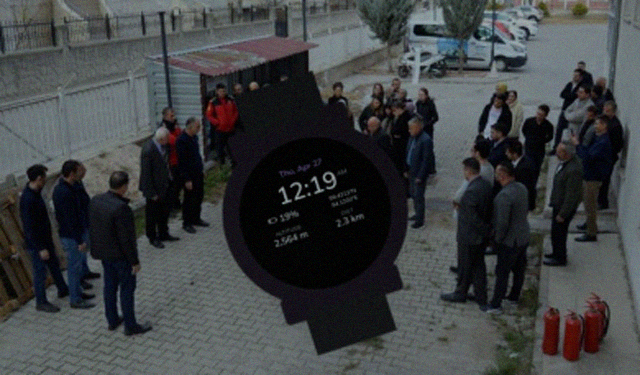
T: 12:19
